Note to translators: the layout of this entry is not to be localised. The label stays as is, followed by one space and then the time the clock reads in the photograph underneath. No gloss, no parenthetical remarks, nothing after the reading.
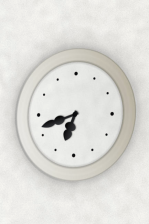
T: 6:42
